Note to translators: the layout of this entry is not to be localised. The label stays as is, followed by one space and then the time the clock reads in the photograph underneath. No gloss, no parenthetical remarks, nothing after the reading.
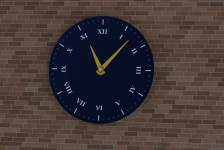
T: 11:07
